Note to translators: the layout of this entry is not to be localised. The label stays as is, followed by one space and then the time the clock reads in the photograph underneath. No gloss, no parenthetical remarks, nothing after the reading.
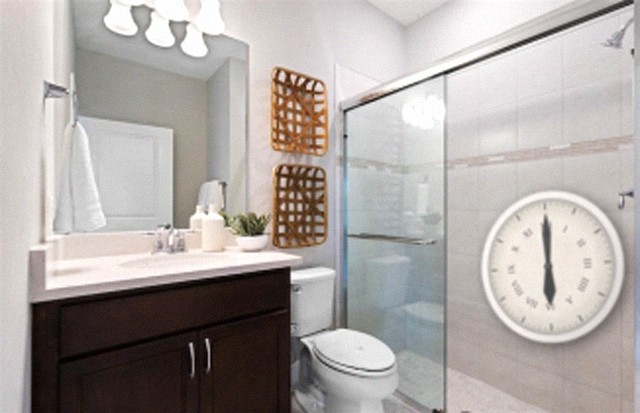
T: 6:00
